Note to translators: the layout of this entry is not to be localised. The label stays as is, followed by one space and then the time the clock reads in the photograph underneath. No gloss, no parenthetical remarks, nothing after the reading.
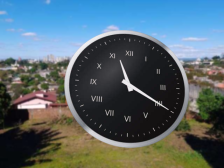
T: 11:20
